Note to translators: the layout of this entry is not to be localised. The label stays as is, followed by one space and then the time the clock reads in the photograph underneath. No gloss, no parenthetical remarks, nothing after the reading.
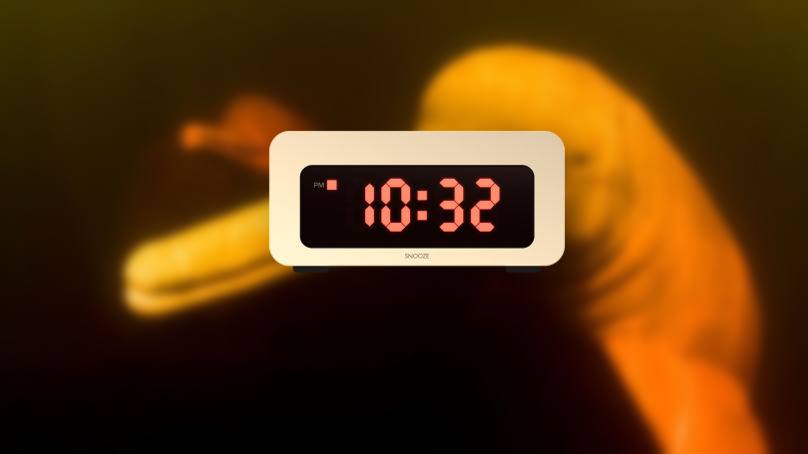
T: 10:32
